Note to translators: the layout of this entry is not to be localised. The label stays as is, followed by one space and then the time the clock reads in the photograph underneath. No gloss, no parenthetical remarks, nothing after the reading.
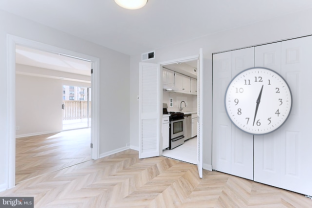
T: 12:32
